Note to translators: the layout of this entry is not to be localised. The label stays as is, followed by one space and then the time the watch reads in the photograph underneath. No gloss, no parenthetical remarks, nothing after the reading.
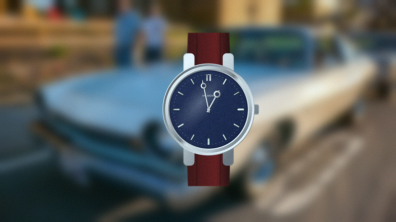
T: 12:58
